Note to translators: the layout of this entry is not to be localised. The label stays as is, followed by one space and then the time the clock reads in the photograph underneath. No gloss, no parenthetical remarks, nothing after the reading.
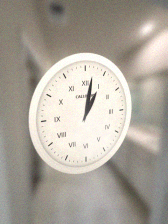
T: 1:02
